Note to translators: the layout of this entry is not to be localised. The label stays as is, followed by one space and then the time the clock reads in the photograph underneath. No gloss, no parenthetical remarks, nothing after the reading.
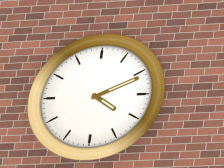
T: 4:11
